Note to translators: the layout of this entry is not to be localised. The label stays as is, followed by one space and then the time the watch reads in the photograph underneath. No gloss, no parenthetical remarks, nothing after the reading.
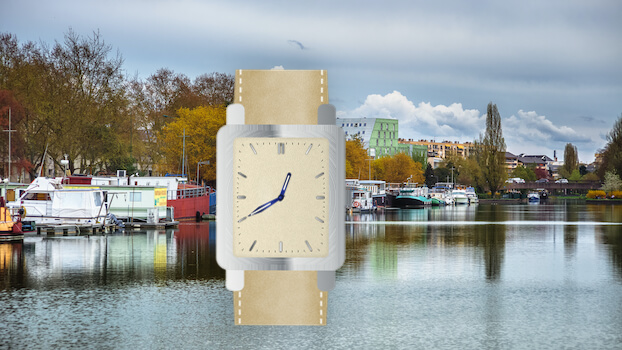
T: 12:40
